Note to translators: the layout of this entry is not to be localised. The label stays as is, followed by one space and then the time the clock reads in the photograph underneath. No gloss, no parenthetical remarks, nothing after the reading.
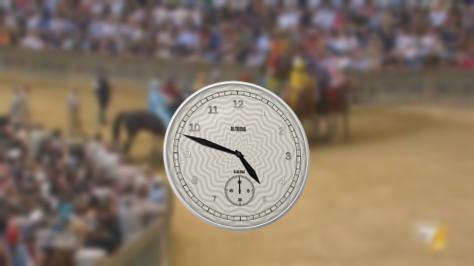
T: 4:48
